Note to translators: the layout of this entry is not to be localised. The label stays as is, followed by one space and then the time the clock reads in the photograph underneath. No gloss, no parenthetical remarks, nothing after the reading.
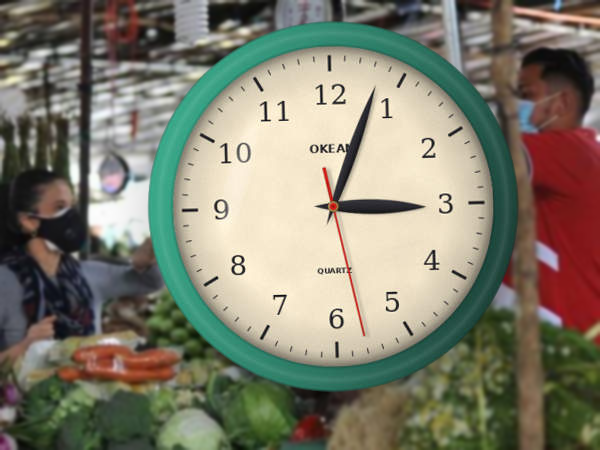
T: 3:03:28
